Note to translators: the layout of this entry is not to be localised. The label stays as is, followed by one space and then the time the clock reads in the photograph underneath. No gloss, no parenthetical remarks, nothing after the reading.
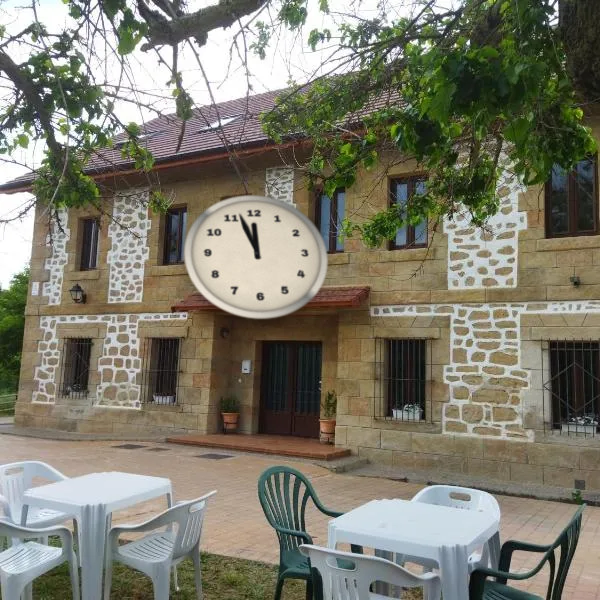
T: 11:57
